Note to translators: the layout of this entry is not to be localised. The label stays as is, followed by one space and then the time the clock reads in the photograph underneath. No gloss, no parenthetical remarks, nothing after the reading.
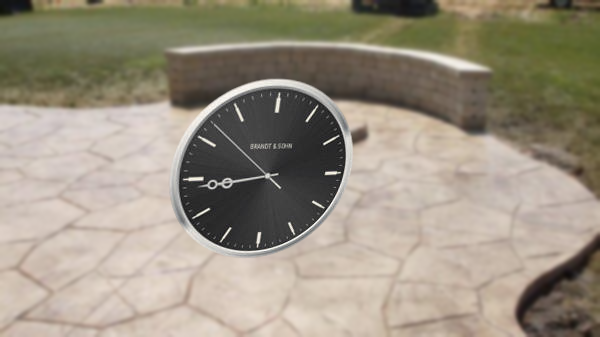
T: 8:43:52
